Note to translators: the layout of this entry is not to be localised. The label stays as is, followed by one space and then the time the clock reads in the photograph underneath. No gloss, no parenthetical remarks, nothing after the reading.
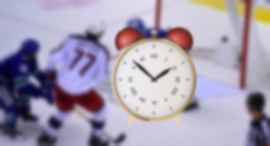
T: 1:52
